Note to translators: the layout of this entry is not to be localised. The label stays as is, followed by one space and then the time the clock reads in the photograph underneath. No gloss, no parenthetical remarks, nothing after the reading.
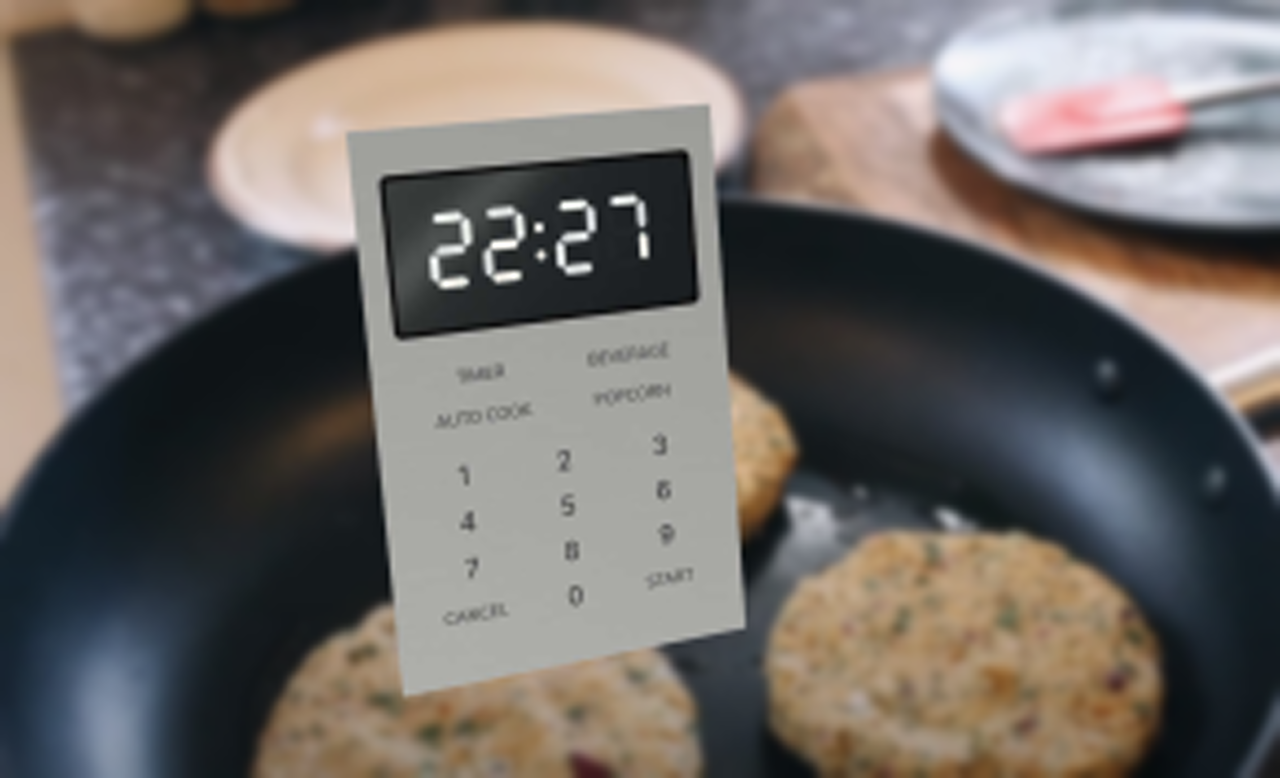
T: 22:27
